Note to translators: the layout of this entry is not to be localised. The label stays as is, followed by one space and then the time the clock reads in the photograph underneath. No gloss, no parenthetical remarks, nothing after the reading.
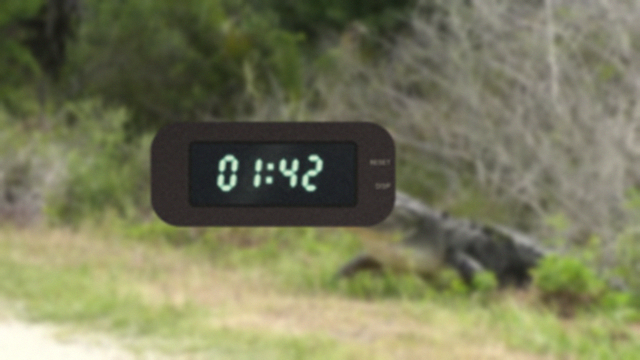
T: 1:42
